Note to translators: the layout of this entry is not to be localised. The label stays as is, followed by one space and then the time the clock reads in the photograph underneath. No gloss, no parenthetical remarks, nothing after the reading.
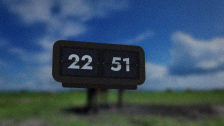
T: 22:51
